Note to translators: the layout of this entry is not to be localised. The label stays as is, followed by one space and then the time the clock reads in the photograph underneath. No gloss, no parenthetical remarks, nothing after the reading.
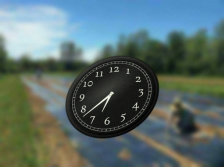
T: 6:38
